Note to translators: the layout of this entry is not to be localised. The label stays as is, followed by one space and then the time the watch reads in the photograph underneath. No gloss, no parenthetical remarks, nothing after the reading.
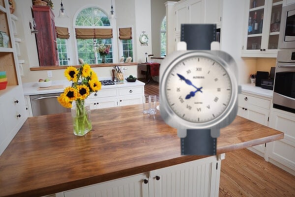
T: 7:51
